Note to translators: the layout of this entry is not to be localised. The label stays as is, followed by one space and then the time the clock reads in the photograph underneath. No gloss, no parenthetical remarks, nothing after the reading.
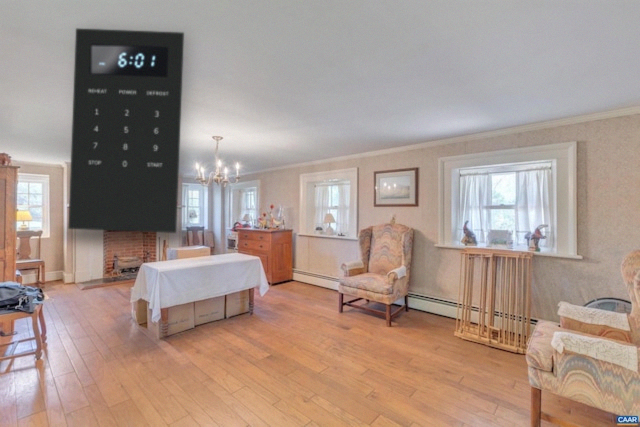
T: 6:01
